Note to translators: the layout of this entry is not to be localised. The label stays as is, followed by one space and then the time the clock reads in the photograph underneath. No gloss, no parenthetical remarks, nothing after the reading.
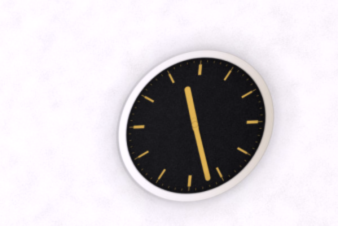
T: 11:27
